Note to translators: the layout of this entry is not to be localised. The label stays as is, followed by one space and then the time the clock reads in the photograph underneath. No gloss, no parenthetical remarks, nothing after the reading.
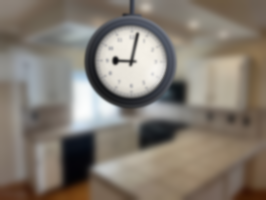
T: 9:02
